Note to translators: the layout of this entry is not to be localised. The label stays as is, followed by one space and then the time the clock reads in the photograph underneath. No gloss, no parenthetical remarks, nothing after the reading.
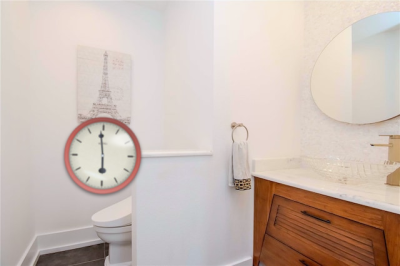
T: 5:59
